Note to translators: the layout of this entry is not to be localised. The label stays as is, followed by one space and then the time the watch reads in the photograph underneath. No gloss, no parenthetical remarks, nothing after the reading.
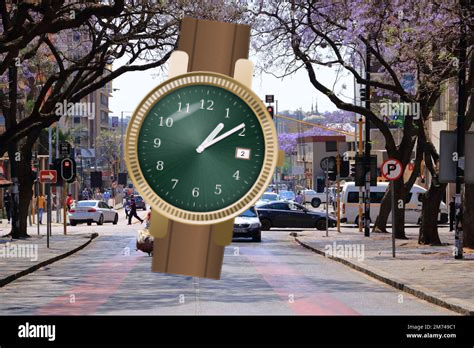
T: 1:09
